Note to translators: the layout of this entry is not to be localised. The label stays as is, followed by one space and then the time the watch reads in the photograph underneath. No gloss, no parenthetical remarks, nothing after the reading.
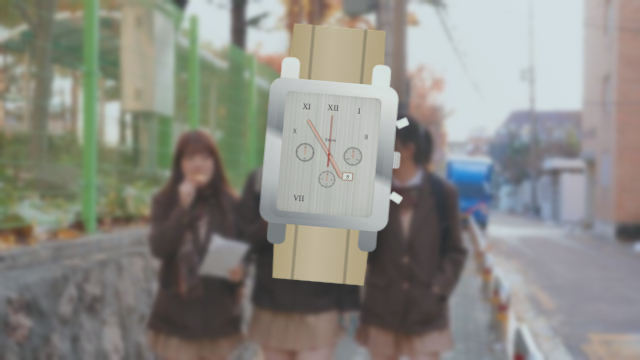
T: 4:54
